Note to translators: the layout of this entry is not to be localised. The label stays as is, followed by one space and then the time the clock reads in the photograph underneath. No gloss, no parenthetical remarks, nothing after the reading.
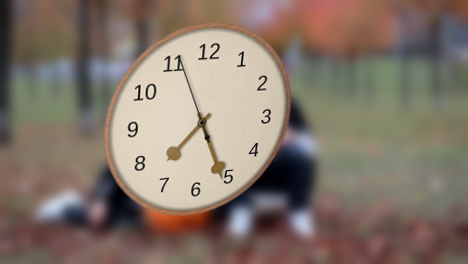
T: 7:25:56
